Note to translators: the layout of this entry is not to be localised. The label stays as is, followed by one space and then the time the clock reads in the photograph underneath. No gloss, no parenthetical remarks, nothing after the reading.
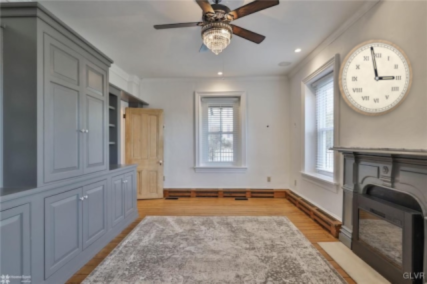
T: 2:58
